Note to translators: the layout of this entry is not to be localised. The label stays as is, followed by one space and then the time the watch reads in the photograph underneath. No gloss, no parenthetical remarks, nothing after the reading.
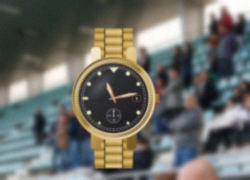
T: 11:13
